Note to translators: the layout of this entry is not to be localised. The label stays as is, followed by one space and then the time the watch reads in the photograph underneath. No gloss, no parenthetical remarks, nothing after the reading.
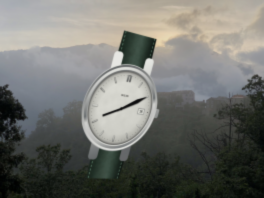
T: 8:10
